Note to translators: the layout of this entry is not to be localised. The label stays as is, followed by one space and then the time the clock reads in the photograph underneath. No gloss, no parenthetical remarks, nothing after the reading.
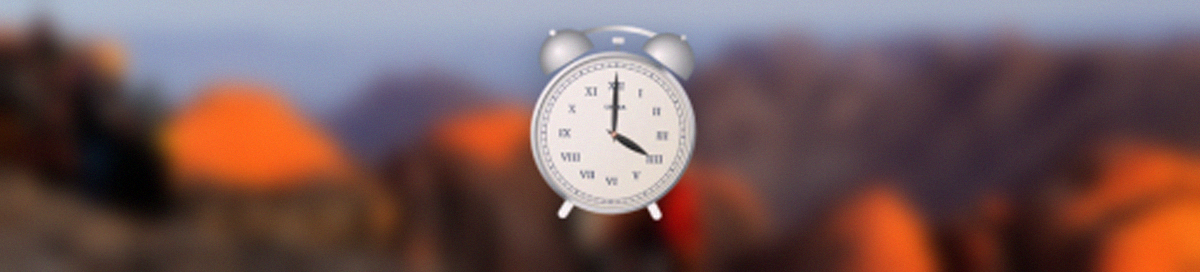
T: 4:00
